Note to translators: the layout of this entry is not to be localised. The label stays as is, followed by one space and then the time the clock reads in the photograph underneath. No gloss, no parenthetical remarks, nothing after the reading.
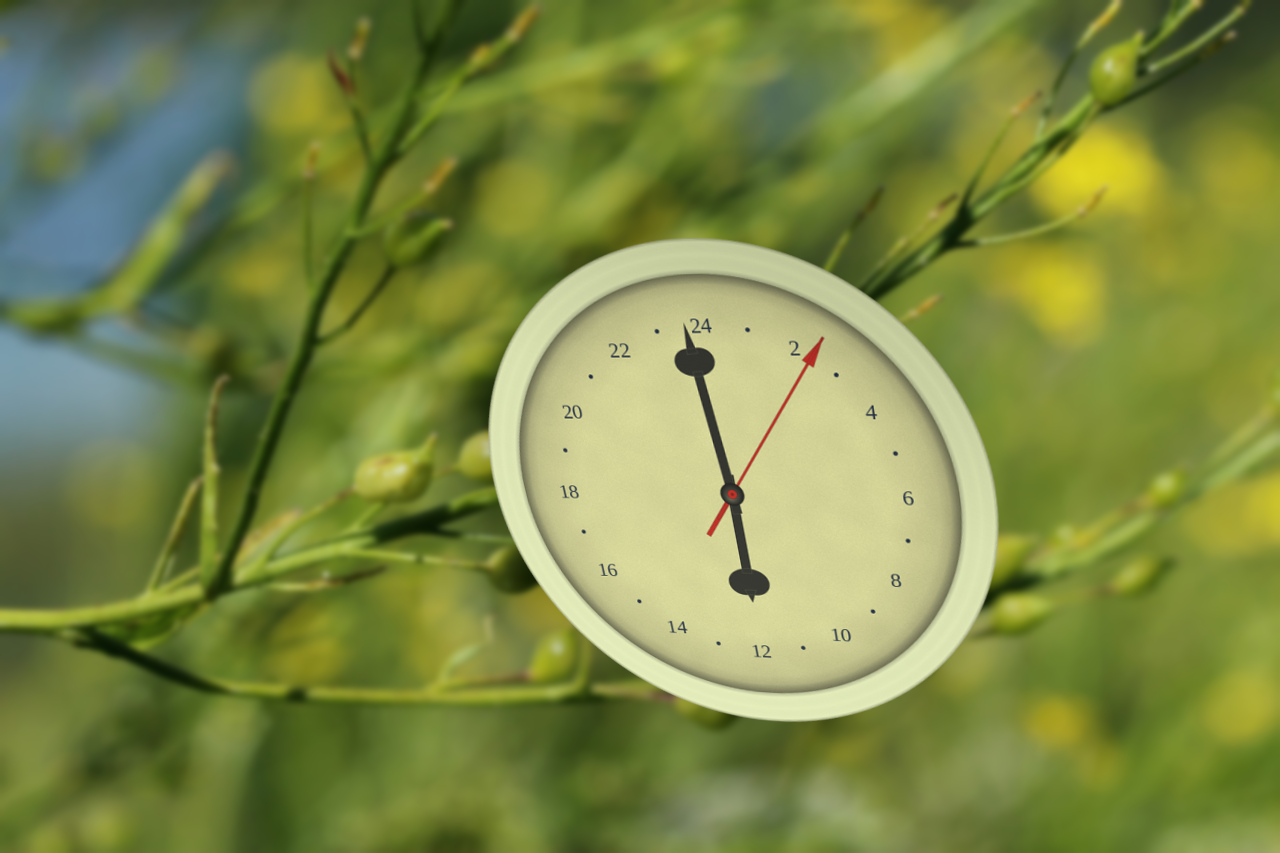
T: 11:59:06
